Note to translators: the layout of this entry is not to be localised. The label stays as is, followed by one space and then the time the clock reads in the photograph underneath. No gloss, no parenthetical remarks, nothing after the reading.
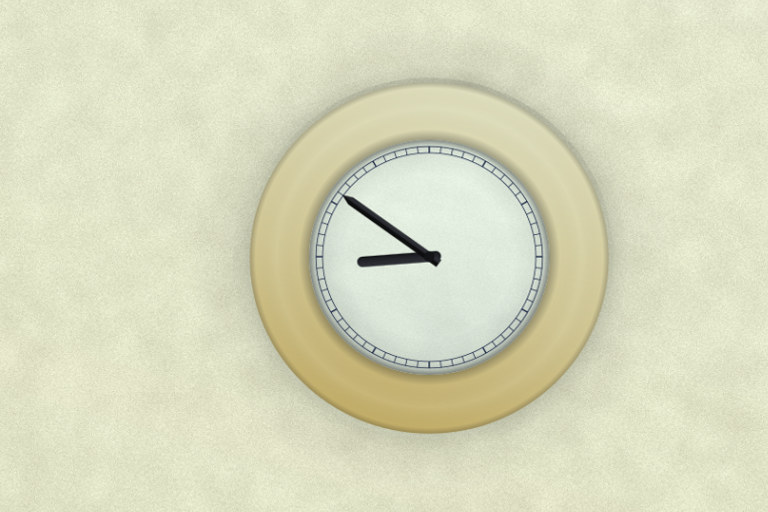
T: 8:51
